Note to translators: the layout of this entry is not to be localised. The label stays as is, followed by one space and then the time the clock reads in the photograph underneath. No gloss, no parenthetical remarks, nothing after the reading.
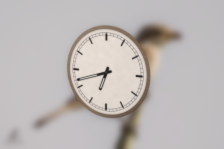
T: 6:42
